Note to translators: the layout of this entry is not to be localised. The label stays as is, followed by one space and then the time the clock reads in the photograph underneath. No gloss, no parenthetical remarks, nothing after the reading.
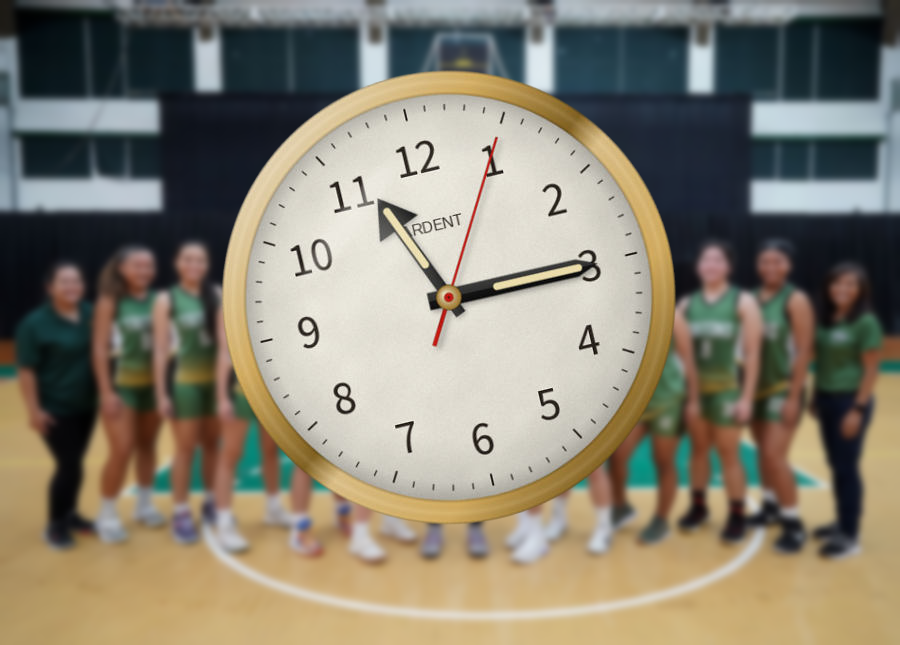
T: 11:15:05
